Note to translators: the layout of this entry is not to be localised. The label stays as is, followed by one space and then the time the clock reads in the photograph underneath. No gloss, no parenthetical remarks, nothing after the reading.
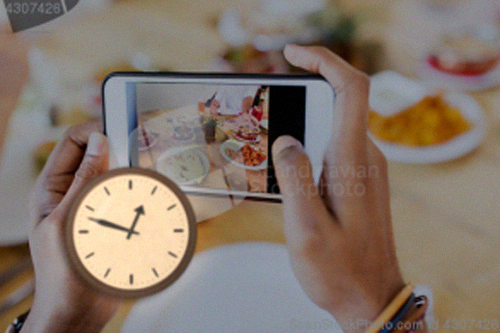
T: 12:48
